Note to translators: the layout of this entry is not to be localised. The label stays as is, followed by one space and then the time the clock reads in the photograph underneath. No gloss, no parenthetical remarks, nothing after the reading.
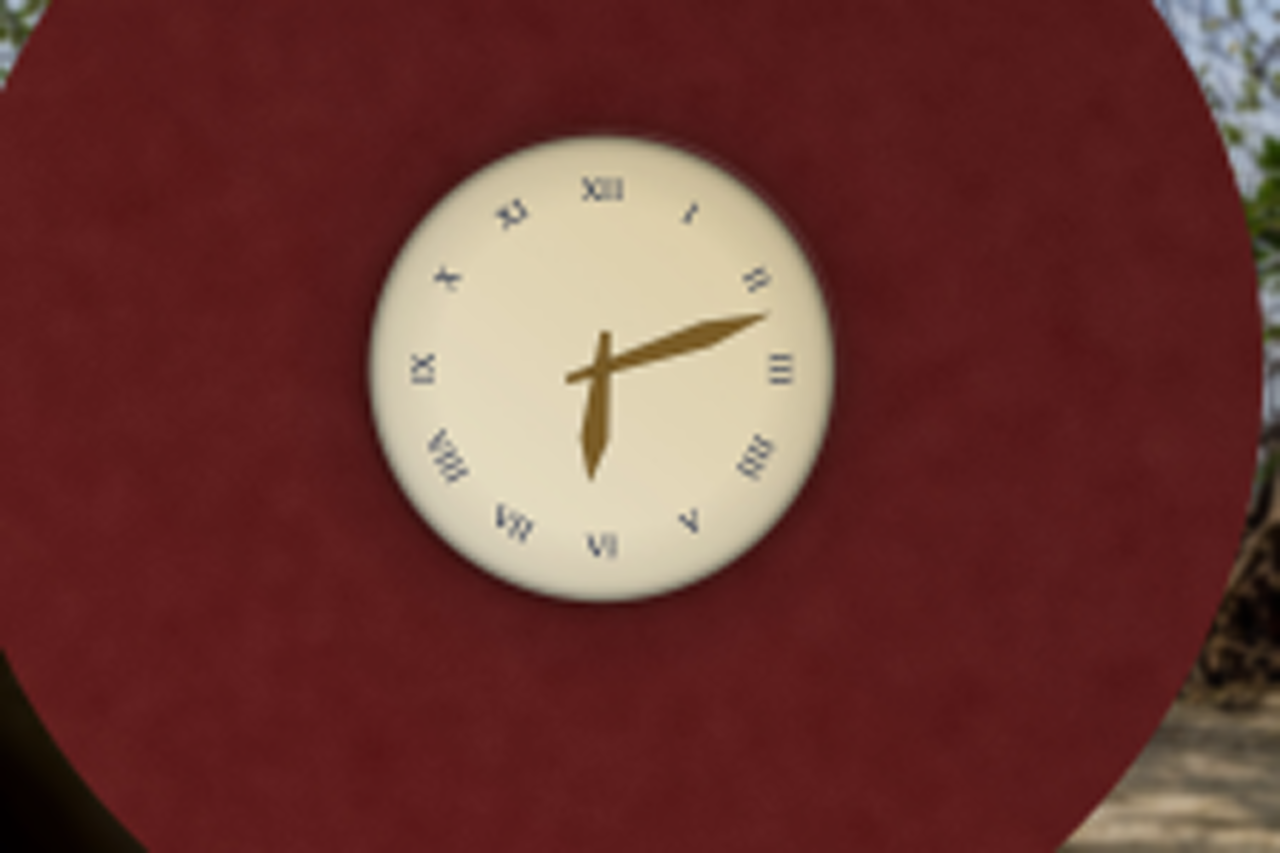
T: 6:12
